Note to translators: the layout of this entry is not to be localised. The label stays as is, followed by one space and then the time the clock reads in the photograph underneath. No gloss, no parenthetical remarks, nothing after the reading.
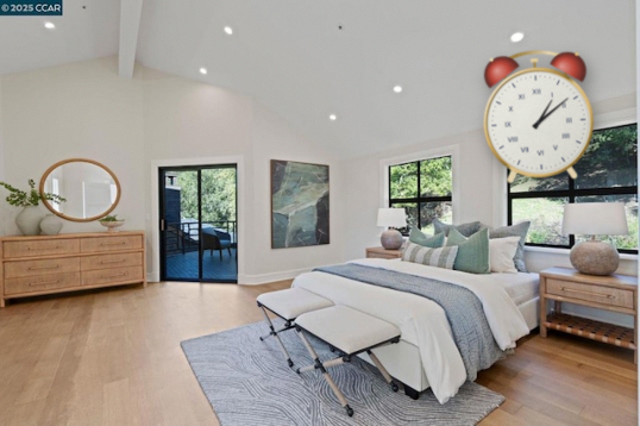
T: 1:09
